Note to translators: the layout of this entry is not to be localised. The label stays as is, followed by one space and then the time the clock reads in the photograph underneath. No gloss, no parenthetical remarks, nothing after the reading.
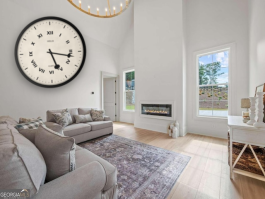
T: 5:17
